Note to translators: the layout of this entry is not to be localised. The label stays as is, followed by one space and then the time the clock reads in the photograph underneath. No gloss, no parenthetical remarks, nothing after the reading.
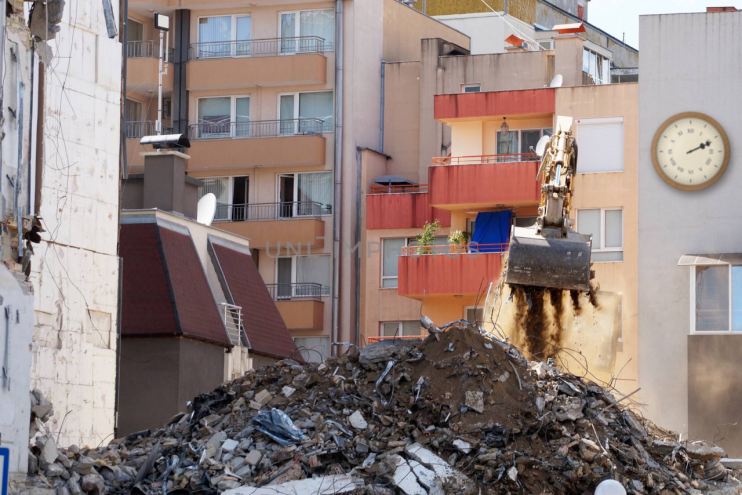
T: 2:11
